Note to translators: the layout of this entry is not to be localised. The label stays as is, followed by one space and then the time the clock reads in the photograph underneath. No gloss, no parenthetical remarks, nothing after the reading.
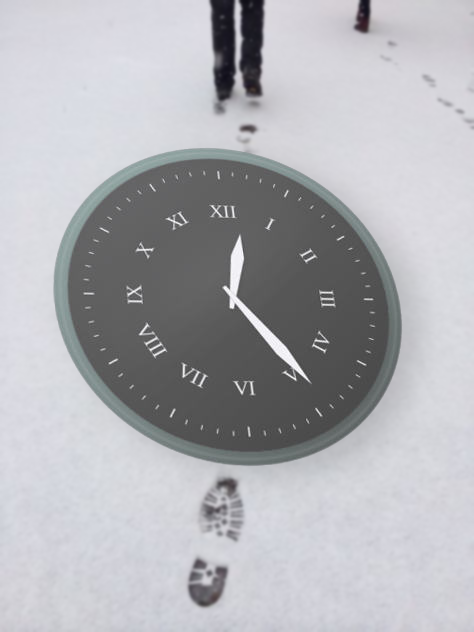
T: 12:24
